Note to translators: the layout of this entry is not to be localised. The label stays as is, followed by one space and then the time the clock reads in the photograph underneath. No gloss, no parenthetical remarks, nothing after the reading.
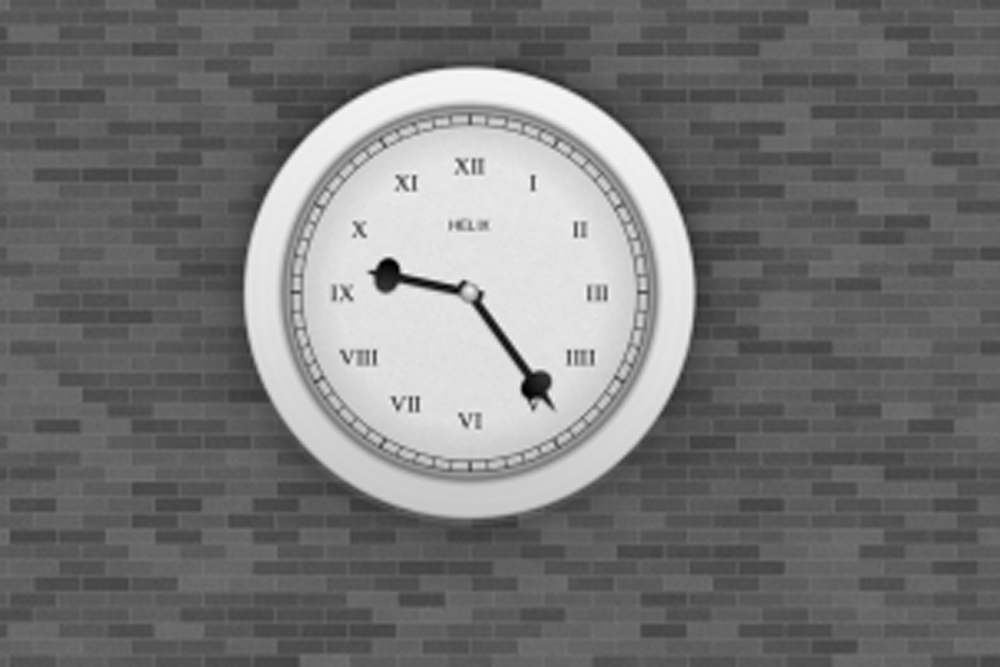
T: 9:24
